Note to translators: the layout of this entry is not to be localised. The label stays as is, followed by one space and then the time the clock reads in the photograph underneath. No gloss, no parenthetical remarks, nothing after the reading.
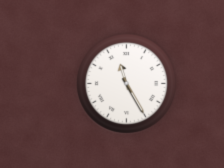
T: 11:25
